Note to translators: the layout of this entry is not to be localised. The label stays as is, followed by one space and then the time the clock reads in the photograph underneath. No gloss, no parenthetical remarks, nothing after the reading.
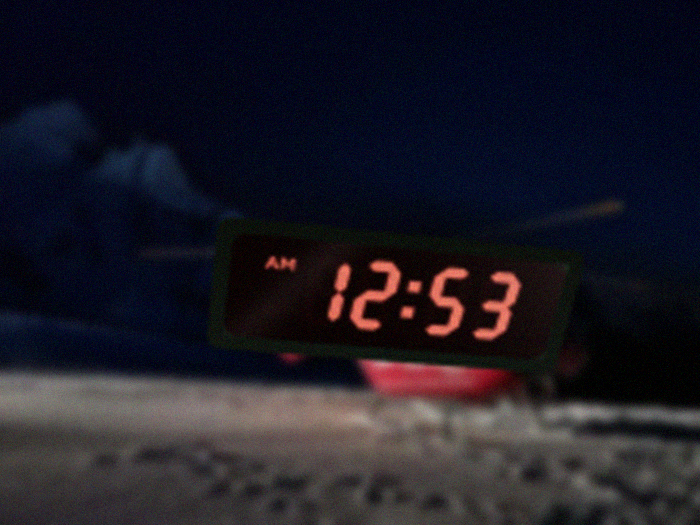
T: 12:53
